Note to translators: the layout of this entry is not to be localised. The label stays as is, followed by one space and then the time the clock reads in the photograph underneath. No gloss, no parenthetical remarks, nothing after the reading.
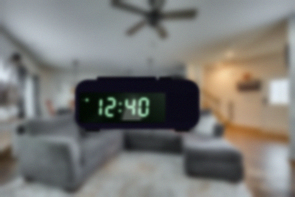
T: 12:40
